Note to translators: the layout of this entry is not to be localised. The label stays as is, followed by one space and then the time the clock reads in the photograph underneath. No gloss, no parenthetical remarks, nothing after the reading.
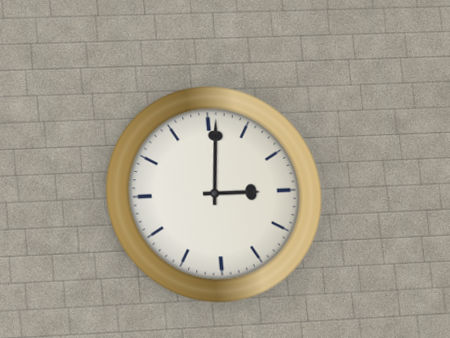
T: 3:01
